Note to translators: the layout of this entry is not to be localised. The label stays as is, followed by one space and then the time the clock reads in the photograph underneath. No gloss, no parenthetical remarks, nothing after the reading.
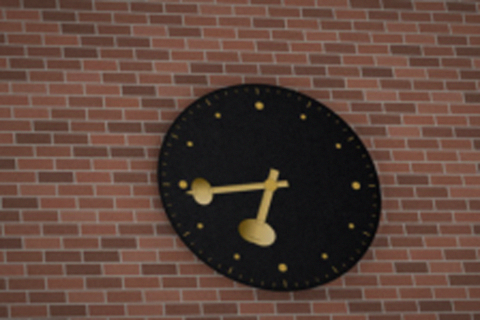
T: 6:44
